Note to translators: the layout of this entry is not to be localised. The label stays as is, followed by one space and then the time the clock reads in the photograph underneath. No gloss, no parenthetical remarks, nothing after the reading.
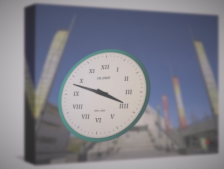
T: 3:48
